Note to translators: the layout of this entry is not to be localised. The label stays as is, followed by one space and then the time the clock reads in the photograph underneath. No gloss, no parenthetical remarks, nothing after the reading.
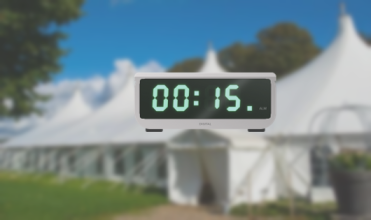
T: 0:15
